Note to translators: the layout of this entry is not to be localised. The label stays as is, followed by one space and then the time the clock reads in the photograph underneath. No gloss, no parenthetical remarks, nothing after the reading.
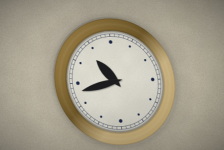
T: 10:43
